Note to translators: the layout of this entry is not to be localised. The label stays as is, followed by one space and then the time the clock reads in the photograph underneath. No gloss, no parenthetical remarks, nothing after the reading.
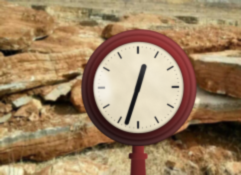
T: 12:33
